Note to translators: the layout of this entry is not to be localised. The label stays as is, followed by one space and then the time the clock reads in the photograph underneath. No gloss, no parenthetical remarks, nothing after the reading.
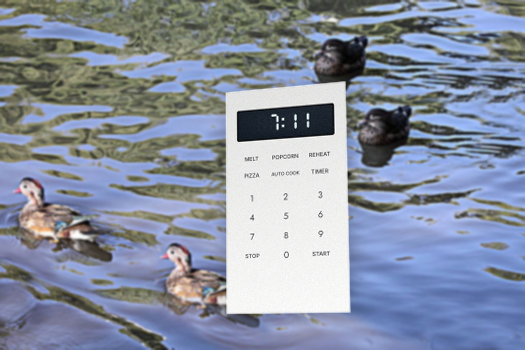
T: 7:11
